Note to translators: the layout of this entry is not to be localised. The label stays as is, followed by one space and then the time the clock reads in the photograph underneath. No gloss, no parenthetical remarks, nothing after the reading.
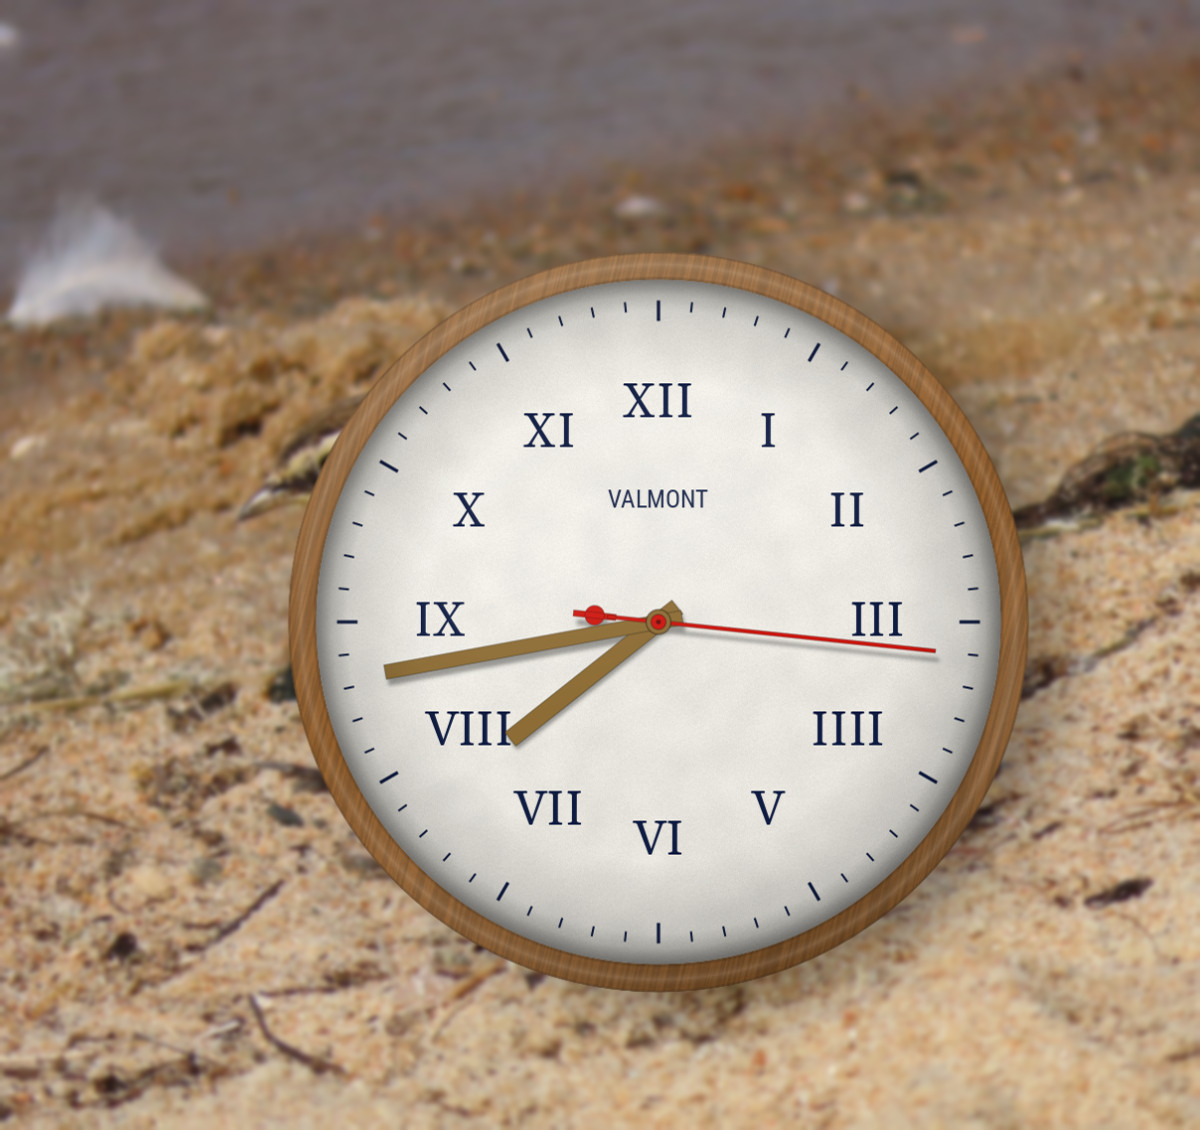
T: 7:43:16
